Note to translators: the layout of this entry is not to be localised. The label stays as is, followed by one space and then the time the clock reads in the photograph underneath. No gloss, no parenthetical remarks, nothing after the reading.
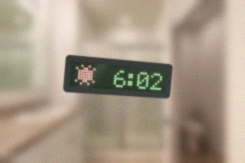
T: 6:02
